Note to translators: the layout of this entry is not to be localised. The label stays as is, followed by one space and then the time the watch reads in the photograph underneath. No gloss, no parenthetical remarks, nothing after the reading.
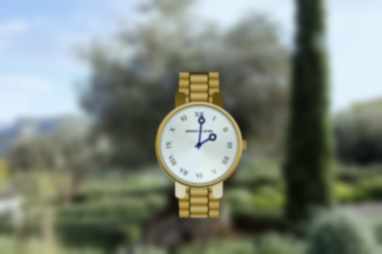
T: 2:01
